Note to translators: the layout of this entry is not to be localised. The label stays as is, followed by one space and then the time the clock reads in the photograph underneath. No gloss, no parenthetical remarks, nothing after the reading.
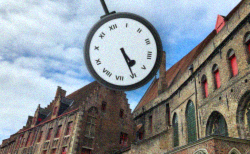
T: 5:30
